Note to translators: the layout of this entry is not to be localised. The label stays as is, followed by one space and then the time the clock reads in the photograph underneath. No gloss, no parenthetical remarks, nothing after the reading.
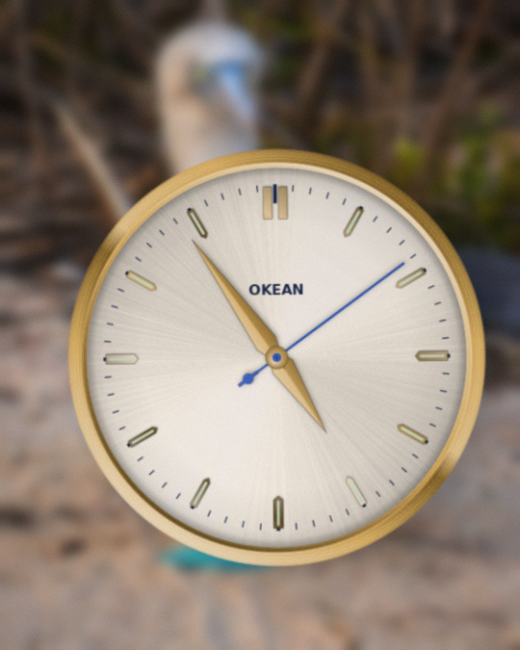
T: 4:54:09
